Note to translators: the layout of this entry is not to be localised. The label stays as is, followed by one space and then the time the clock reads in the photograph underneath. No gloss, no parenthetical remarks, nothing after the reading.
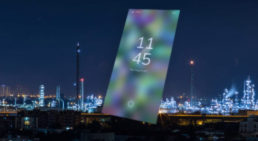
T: 11:45
